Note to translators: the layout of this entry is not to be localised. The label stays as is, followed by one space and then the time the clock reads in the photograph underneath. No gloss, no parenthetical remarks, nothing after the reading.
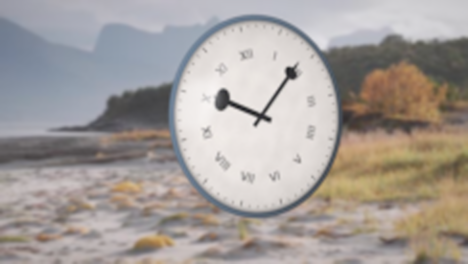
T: 10:09
